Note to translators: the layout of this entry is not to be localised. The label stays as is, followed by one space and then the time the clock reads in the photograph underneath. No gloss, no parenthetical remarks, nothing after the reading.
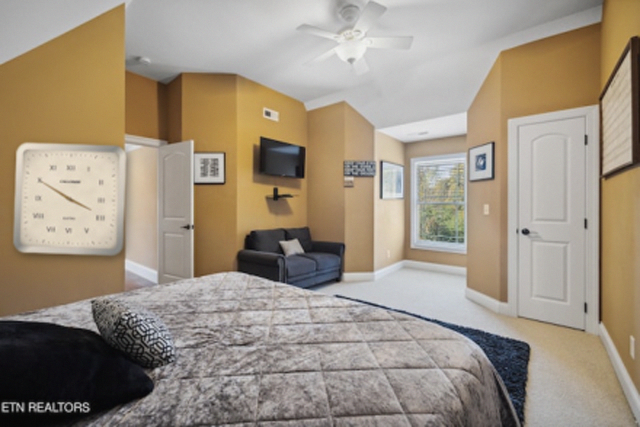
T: 3:50
